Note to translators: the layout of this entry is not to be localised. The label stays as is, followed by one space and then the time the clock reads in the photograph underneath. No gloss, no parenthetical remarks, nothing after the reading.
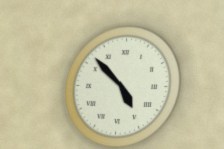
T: 4:52
